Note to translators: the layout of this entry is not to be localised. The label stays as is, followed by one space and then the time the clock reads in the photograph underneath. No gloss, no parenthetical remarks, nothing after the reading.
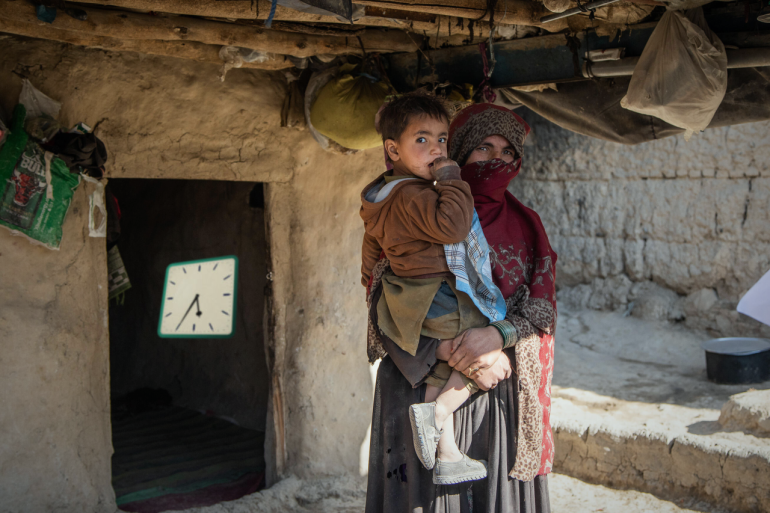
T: 5:35
